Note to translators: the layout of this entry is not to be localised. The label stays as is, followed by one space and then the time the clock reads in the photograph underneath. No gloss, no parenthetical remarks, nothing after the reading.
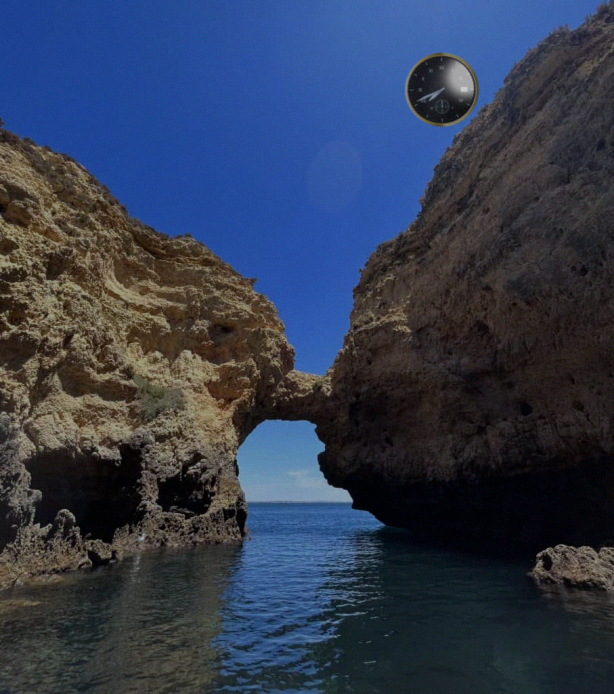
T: 7:41
